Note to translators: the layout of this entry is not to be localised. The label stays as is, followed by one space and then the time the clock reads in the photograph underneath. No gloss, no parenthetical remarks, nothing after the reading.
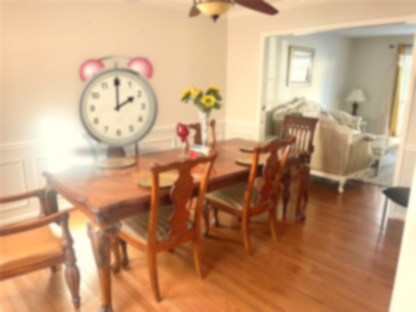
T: 2:00
